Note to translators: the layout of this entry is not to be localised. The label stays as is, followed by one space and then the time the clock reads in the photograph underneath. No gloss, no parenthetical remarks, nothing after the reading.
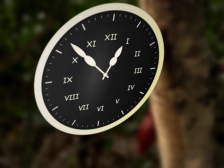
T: 12:52
